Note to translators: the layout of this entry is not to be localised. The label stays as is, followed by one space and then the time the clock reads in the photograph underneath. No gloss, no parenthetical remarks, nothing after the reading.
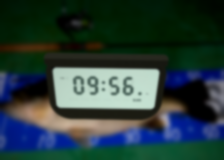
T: 9:56
